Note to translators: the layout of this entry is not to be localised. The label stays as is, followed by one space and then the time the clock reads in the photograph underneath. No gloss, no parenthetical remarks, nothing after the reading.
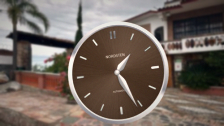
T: 1:26
